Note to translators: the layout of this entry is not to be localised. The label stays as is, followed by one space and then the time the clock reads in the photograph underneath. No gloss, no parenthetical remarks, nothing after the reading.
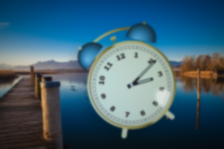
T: 3:11
